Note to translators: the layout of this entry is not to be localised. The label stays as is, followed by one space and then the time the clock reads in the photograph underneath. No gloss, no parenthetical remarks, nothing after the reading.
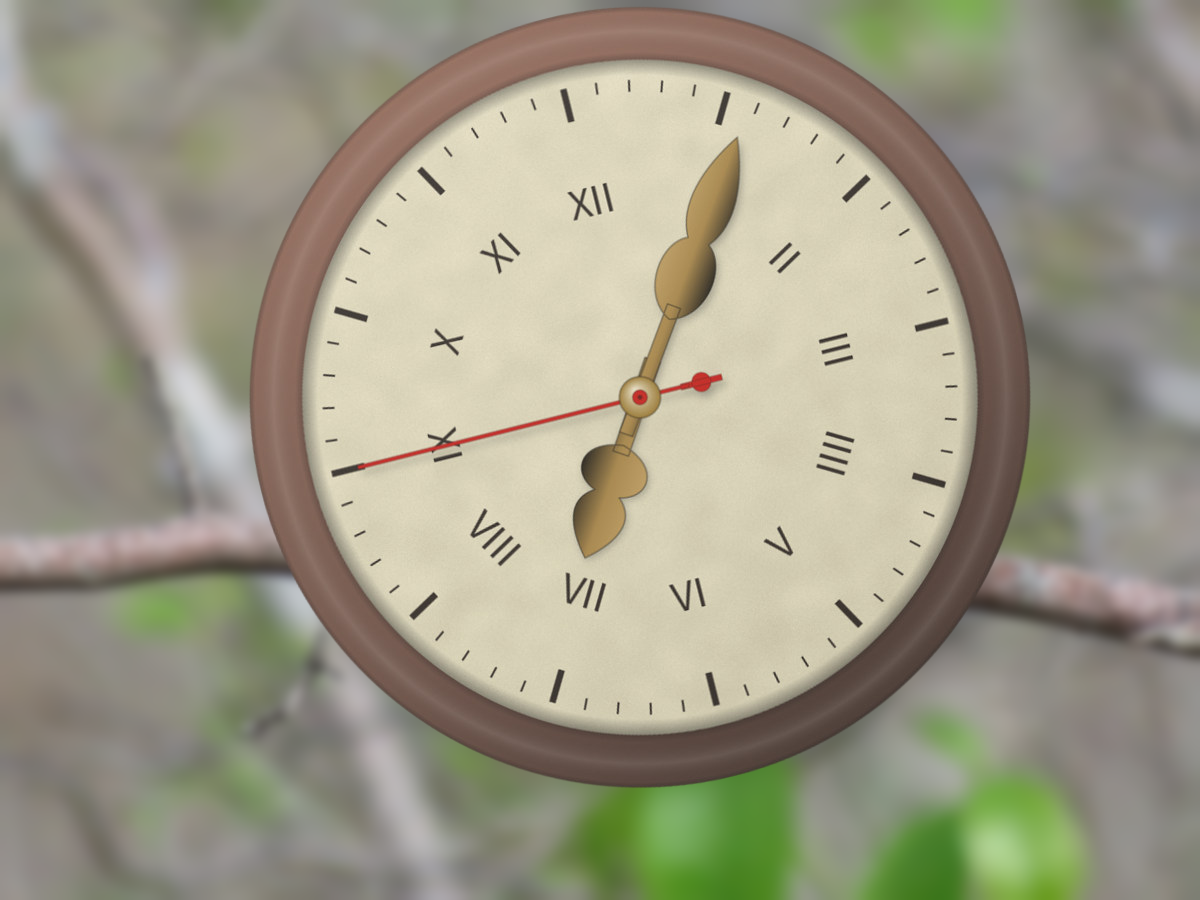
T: 7:05:45
